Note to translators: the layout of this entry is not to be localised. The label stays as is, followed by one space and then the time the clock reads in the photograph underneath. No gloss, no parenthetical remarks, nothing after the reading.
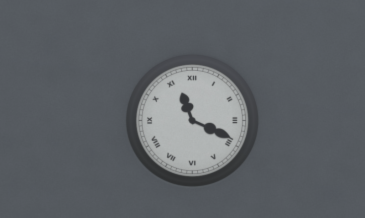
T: 11:19
